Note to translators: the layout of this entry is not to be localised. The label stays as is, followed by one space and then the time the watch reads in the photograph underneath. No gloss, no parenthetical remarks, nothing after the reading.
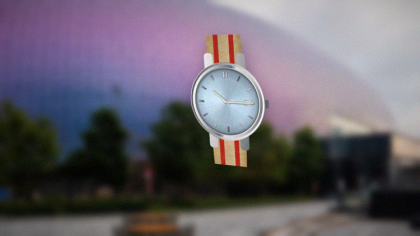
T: 10:15
